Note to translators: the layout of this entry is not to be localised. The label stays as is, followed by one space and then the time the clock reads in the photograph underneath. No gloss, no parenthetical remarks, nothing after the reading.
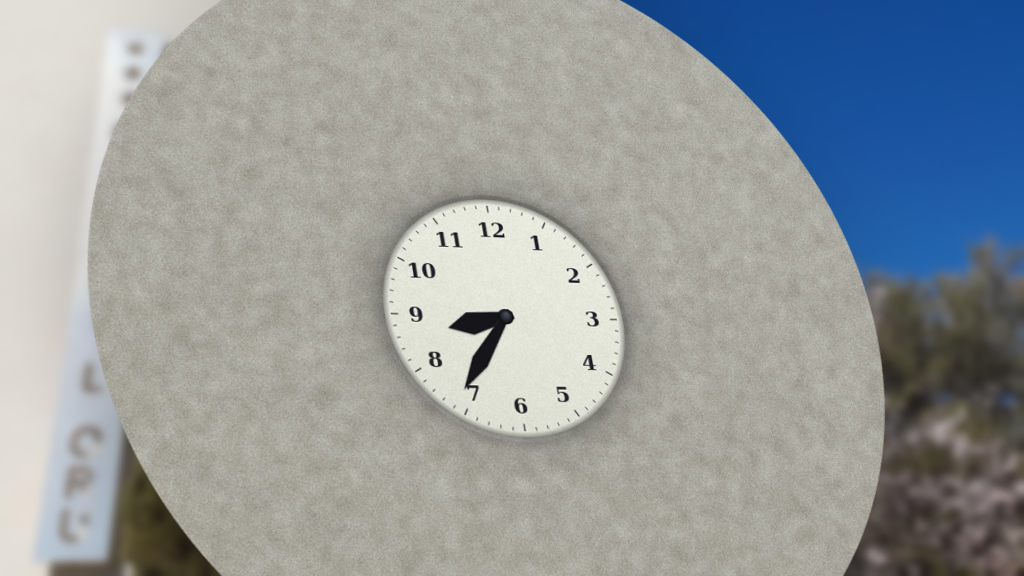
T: 8:36
